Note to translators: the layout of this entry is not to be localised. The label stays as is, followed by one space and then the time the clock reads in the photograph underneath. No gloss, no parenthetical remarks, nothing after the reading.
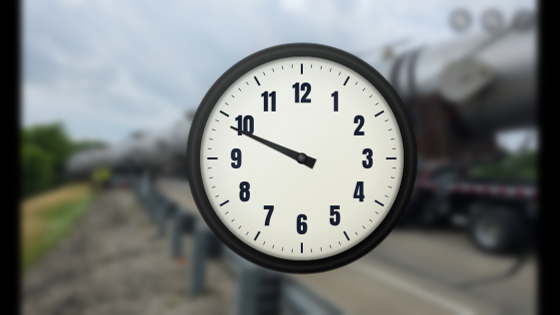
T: 9:49
